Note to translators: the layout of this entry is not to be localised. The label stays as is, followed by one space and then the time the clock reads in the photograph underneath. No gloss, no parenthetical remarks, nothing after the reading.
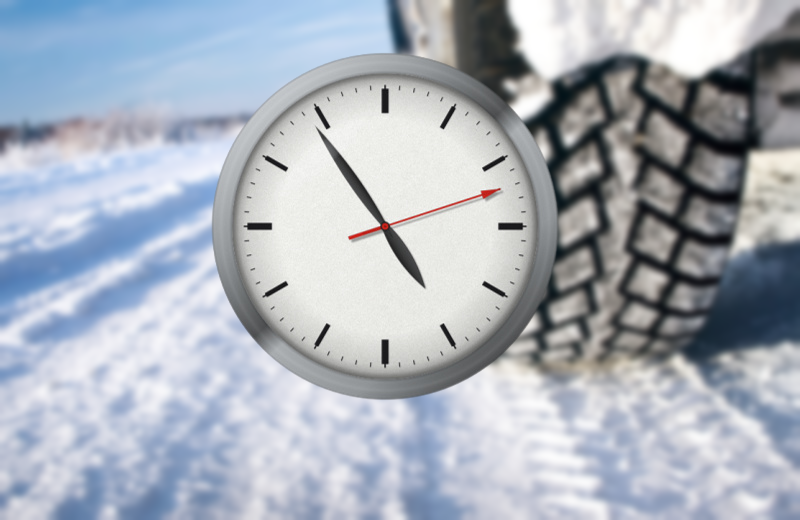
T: 4:54:12
